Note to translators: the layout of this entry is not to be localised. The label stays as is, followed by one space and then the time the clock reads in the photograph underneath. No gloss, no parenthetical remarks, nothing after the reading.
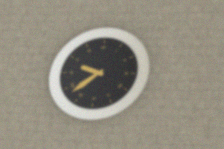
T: 9:38
